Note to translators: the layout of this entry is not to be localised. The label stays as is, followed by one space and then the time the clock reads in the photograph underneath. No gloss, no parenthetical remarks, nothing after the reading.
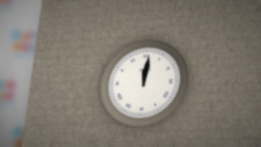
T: 12:01
